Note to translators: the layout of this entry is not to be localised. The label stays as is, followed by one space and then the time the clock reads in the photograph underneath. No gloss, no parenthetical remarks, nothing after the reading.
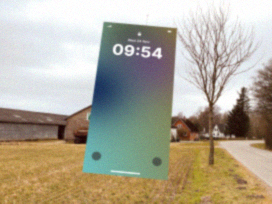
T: 9:54
